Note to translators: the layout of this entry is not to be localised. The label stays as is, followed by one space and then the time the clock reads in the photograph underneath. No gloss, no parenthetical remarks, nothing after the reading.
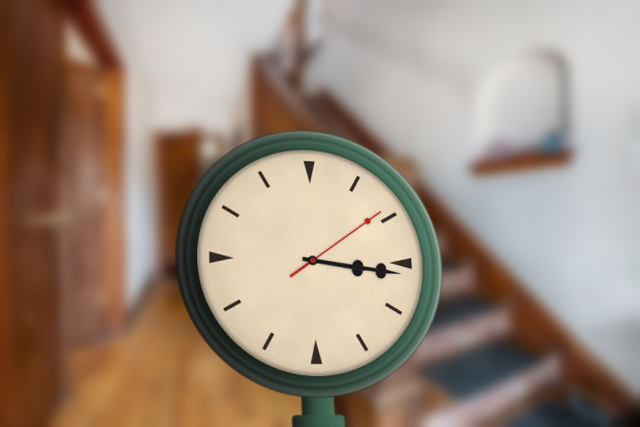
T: 3:16:09
